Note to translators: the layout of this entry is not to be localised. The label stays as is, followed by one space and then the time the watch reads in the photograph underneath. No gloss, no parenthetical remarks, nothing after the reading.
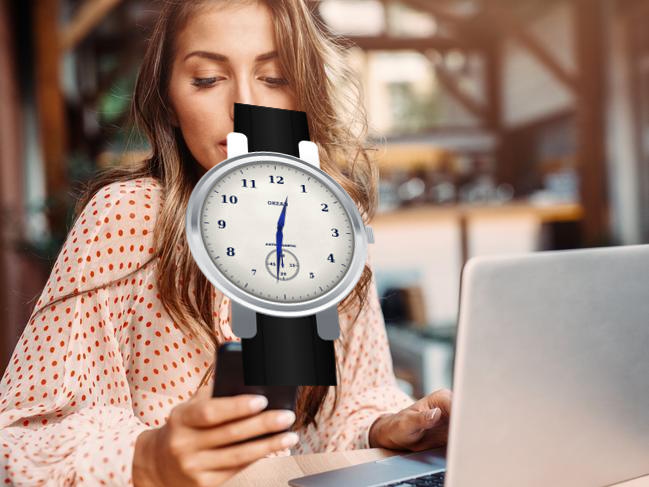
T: 12:31
